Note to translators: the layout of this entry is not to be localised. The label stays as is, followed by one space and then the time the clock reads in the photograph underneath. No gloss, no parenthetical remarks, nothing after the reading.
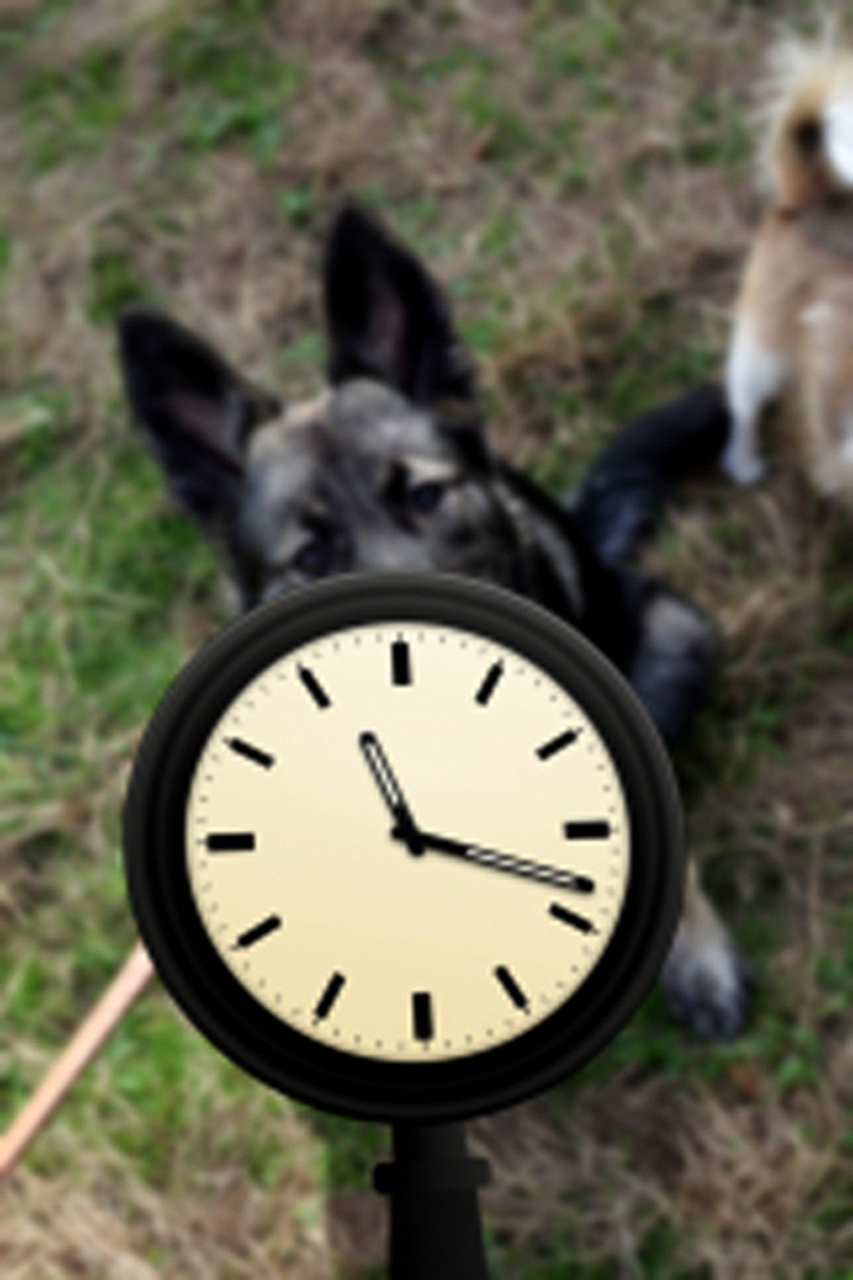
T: 11:18
